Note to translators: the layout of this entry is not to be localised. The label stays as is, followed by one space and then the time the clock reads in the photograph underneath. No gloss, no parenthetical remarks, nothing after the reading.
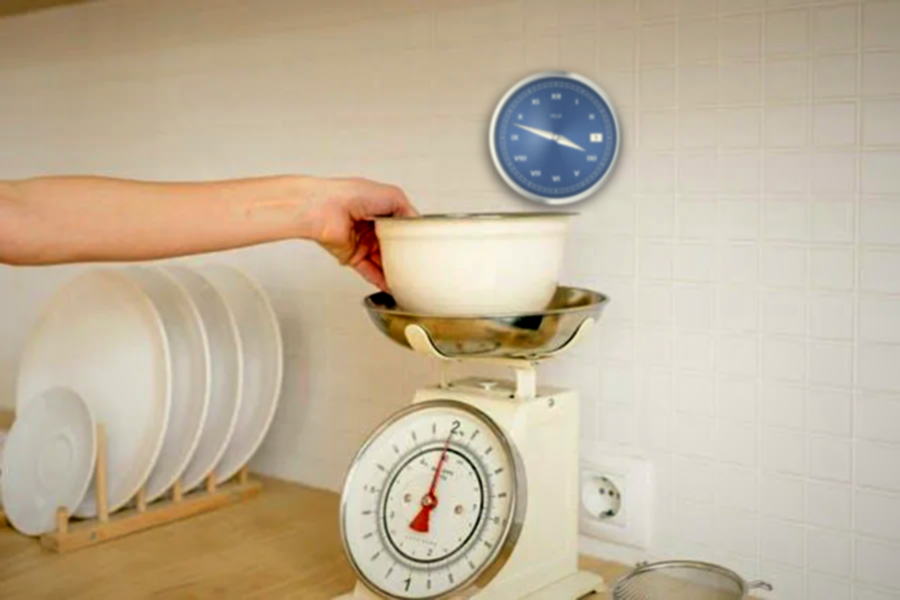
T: 3:48
